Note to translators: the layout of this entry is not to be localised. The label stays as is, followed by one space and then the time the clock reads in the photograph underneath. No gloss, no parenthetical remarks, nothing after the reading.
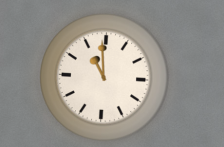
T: 10:59
